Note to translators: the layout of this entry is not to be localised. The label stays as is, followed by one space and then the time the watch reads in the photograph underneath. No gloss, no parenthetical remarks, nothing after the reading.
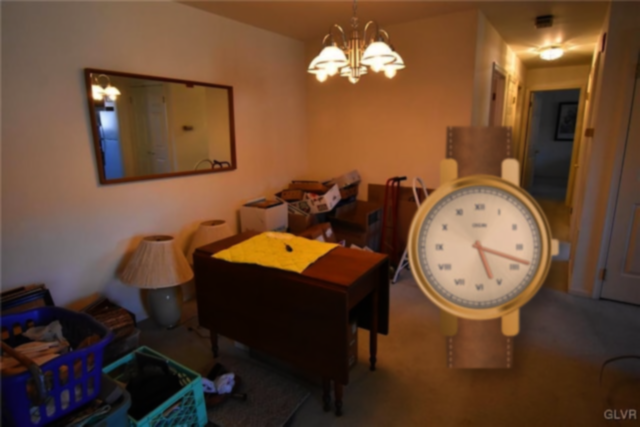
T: 5:18
